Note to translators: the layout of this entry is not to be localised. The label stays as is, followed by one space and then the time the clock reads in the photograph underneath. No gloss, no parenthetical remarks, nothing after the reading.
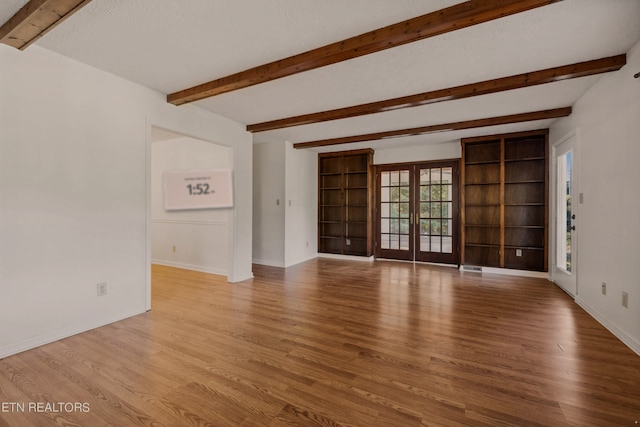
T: 1:52
